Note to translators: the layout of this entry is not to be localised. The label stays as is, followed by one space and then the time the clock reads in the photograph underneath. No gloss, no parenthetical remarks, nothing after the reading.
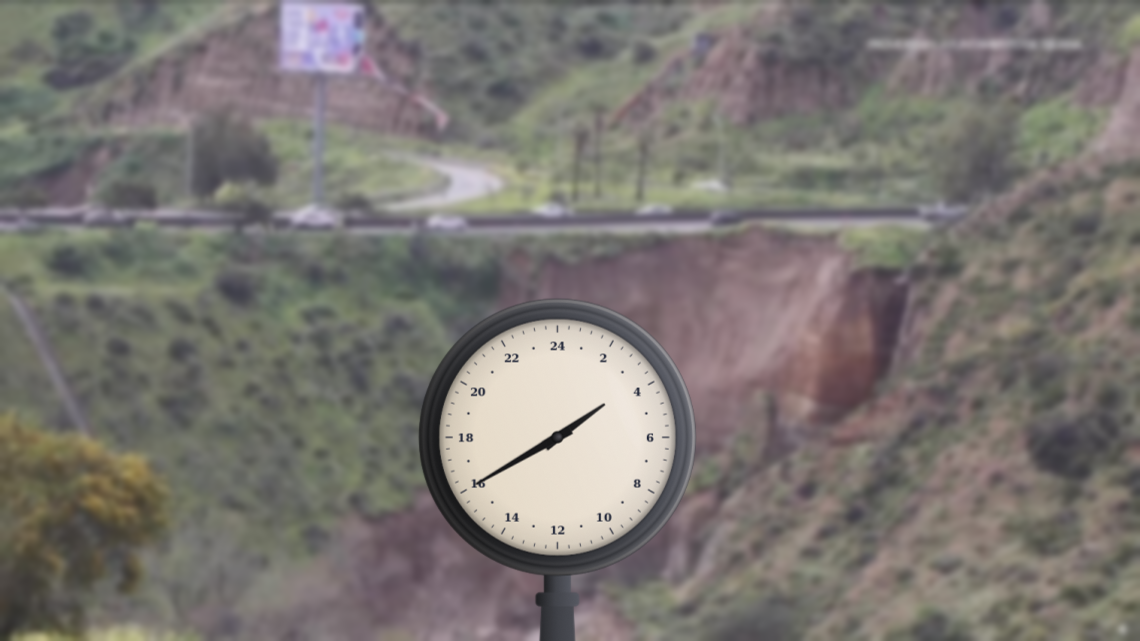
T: 3:40
